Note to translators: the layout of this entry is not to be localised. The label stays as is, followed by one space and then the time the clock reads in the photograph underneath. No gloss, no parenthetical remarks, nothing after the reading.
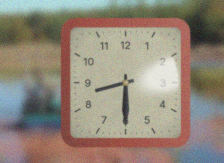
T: 8:30
